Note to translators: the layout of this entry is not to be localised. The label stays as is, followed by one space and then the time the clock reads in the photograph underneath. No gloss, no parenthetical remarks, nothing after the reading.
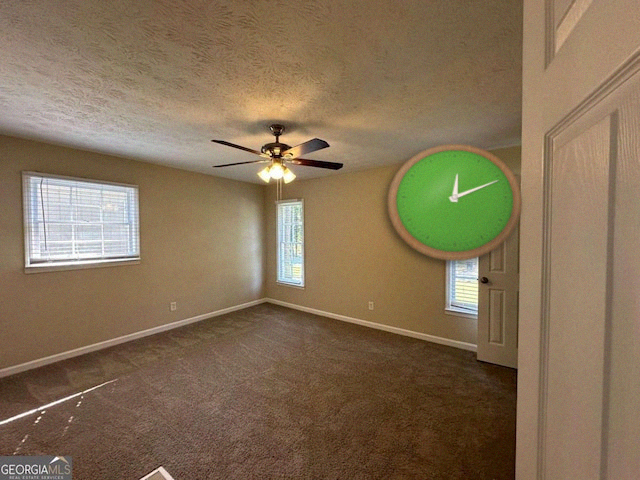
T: 12:11
